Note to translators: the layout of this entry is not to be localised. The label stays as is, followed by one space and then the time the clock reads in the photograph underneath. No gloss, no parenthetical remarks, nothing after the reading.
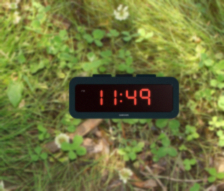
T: 11:49
